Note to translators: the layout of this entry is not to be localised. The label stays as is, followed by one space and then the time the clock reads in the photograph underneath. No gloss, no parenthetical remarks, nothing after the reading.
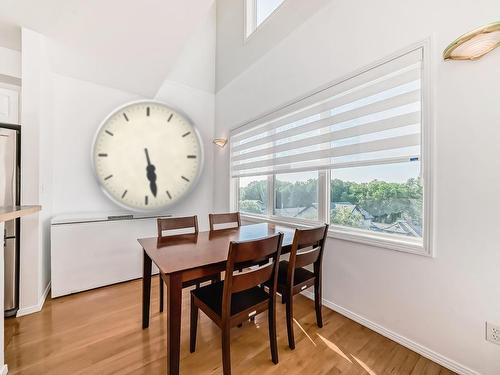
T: 5:28
